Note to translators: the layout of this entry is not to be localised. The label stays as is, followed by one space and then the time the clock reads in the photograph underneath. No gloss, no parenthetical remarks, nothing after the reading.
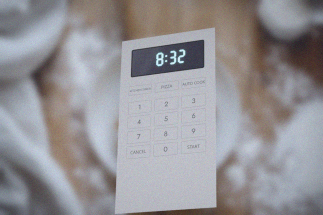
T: 8:32
